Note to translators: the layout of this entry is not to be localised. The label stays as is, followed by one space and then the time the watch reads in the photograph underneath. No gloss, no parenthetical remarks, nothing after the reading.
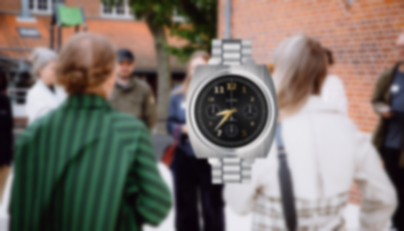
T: 8:37
